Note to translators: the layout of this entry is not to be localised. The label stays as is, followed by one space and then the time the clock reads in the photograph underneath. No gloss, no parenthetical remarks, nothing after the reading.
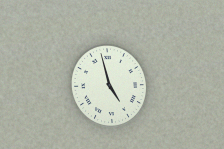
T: 4:58
